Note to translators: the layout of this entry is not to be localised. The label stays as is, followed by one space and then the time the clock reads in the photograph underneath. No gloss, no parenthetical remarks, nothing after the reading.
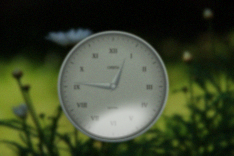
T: 12:46
